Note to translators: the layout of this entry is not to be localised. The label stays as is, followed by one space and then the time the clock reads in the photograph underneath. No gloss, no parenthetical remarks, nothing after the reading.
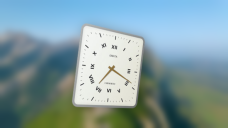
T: 7:19
